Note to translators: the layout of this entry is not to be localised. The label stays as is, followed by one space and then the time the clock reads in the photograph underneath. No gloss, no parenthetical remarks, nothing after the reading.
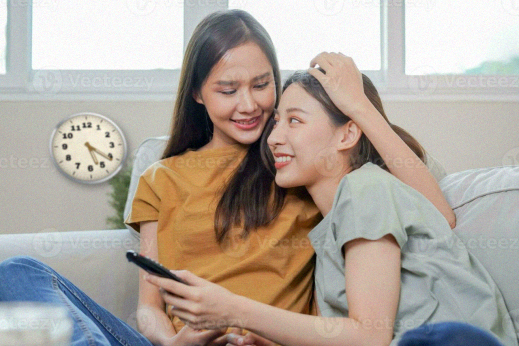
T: 5:21
